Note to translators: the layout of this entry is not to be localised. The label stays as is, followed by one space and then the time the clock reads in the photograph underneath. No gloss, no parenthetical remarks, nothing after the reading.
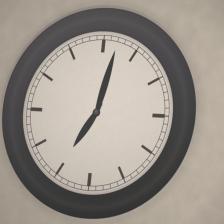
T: 7:02
